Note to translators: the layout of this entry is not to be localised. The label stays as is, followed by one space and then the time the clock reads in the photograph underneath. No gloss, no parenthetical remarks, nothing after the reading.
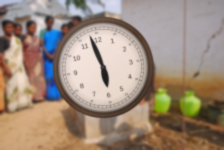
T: 5:58
